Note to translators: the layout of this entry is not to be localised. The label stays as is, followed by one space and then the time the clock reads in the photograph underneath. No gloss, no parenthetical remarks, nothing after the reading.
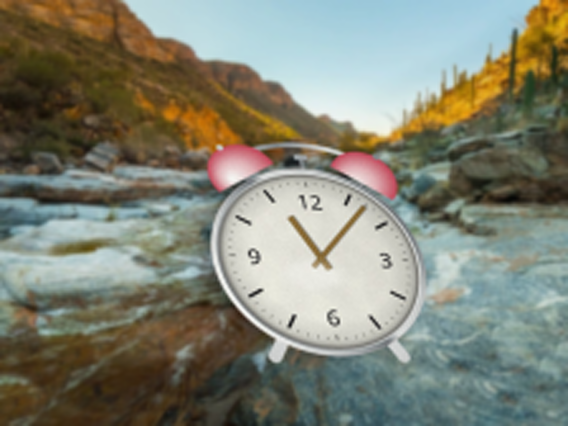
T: 11:07
